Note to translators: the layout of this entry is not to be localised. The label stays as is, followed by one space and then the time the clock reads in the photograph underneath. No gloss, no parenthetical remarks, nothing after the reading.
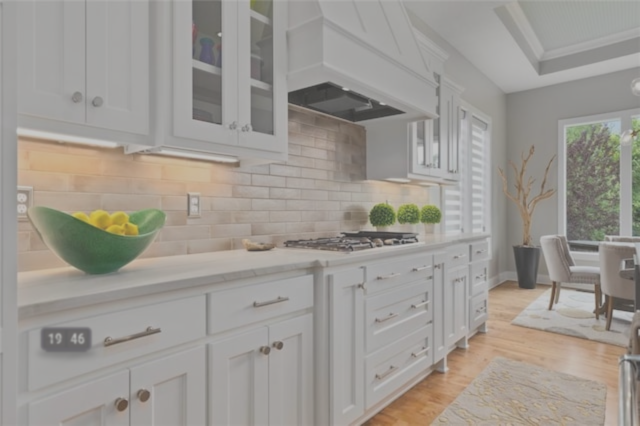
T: 19:46
